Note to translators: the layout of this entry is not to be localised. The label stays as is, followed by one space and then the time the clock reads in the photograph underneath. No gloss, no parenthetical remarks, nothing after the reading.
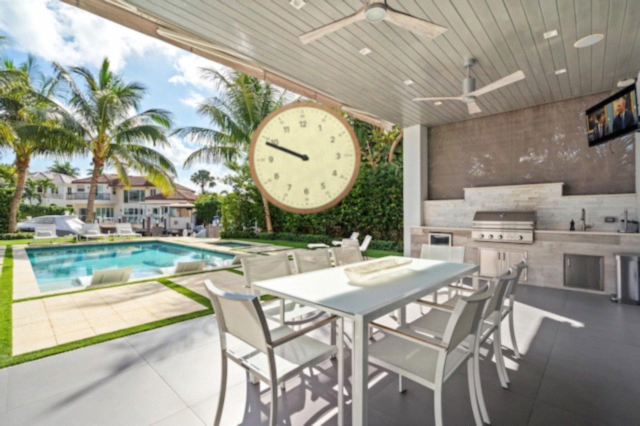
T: 9:49
